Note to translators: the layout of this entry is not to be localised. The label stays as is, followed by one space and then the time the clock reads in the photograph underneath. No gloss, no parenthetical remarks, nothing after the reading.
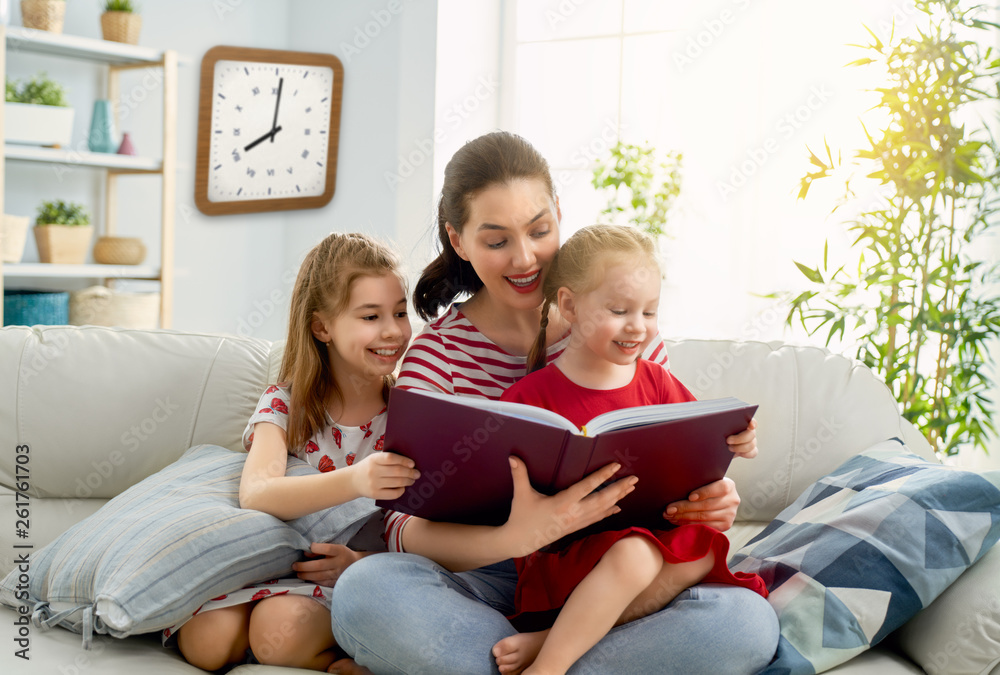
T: 8:01
